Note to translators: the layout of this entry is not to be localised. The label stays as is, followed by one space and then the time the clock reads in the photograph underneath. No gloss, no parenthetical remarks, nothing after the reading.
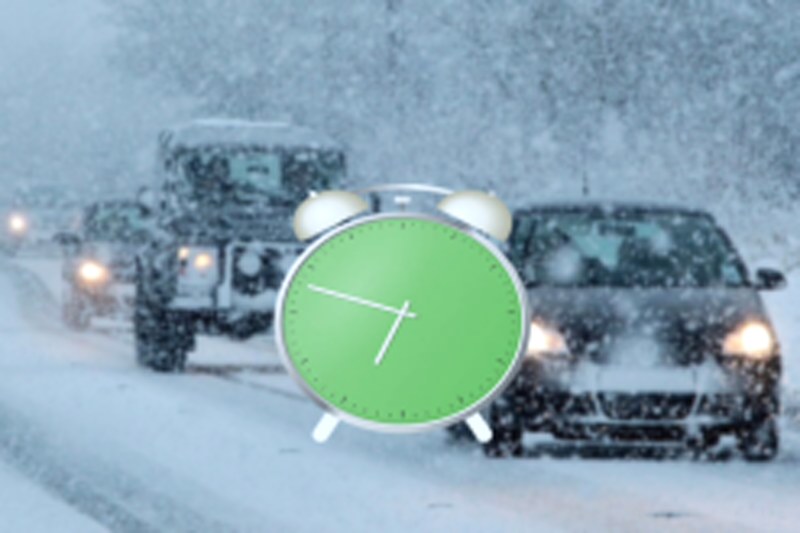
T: 6:48
